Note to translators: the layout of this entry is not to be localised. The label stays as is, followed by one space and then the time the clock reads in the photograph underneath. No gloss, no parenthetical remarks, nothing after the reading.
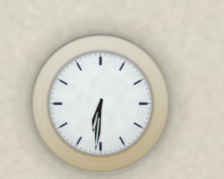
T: 6:31
